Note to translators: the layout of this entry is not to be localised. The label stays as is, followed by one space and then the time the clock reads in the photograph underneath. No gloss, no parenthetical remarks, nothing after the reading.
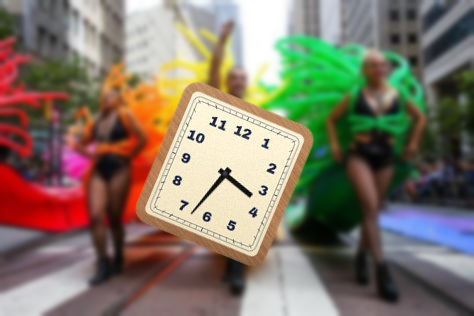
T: 3:33
